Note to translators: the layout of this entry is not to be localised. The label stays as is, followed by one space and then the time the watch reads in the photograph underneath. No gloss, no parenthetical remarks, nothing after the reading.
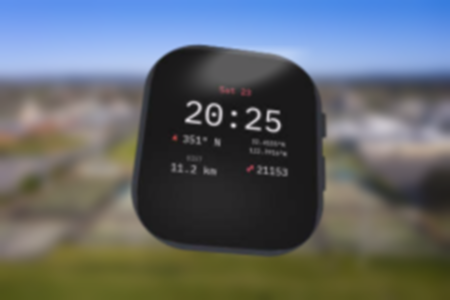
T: 20:25
